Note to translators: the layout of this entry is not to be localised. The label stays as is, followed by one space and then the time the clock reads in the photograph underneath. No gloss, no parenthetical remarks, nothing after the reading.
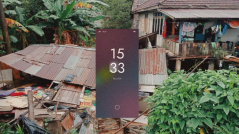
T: 15:33
